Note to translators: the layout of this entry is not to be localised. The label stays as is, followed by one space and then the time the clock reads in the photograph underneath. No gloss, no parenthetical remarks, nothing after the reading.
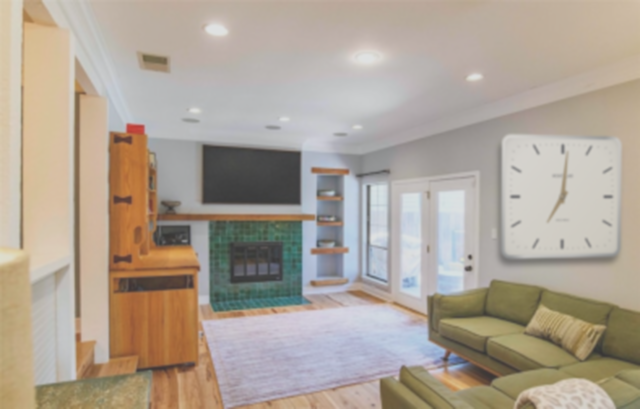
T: 7:01
